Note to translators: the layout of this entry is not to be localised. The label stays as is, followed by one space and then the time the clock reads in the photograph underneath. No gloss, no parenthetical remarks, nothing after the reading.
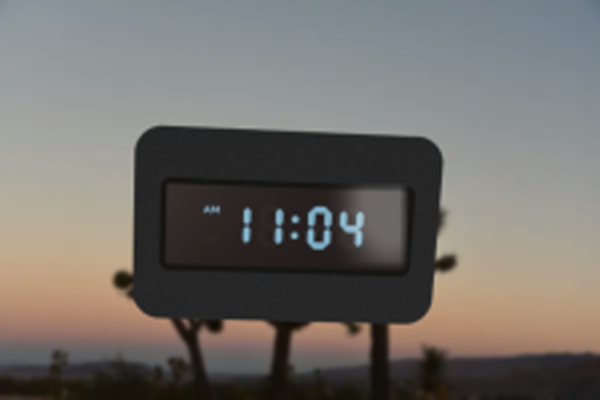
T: 11:04
